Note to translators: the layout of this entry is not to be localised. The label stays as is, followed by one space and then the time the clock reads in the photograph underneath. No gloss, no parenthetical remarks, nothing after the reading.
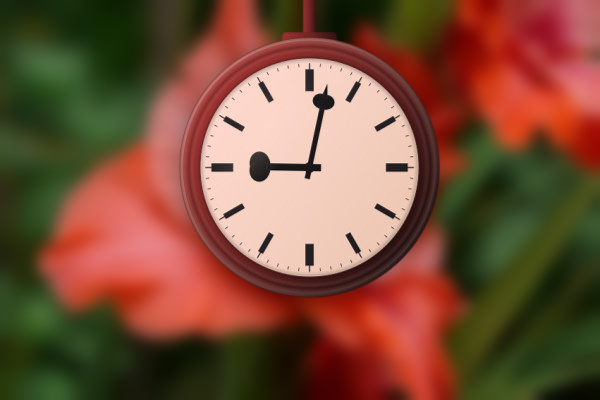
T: 9:02
